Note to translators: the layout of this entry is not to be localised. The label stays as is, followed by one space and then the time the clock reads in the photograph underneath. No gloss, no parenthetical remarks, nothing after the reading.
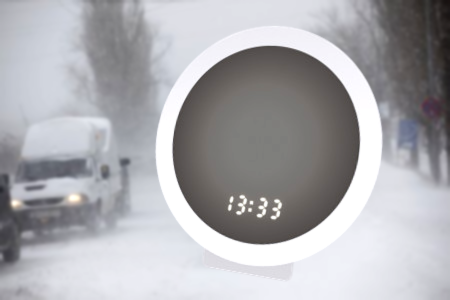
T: 13:33
